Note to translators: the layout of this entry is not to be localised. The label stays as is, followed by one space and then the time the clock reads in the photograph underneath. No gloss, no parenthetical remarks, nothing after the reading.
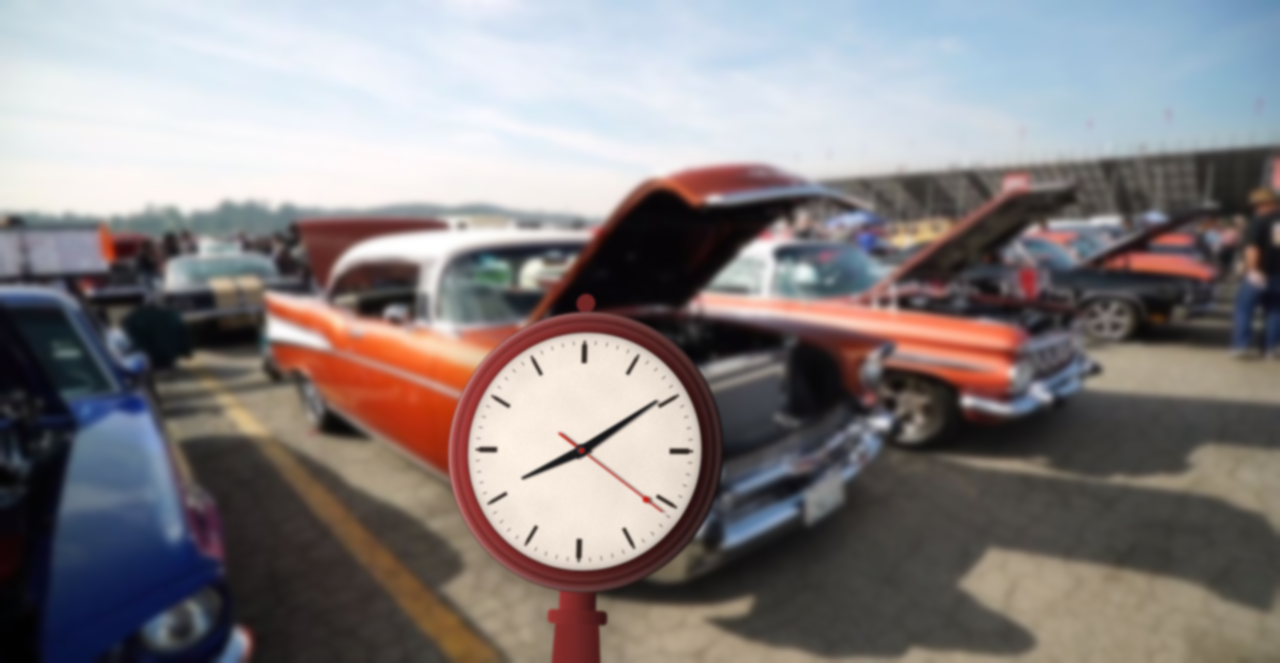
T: 8:09:21
